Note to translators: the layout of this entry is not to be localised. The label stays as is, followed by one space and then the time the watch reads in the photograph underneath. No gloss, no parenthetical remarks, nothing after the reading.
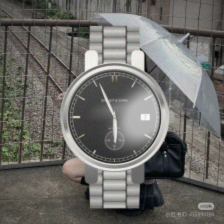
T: 5:56
